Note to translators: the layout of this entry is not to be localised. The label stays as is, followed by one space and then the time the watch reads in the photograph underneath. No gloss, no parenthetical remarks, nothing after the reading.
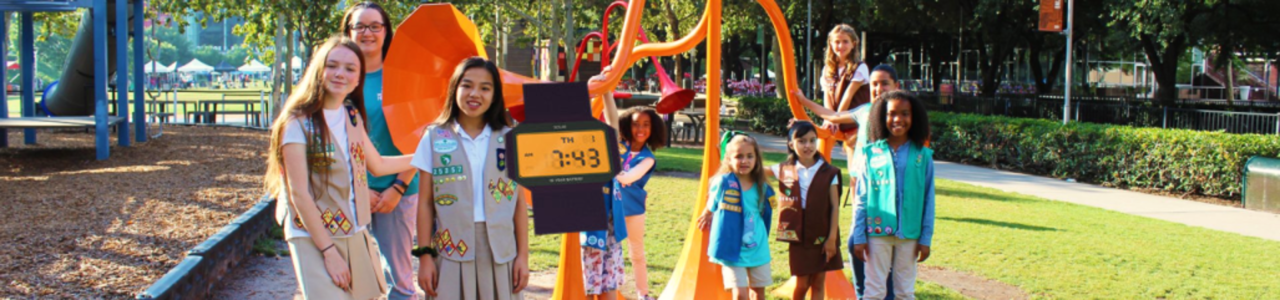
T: 7:43
